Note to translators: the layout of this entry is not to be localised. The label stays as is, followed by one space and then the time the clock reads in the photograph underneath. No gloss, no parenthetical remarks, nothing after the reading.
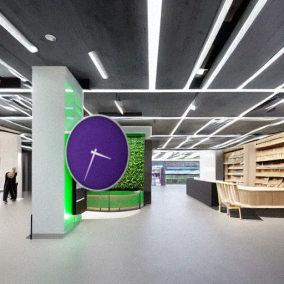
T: 3:34
